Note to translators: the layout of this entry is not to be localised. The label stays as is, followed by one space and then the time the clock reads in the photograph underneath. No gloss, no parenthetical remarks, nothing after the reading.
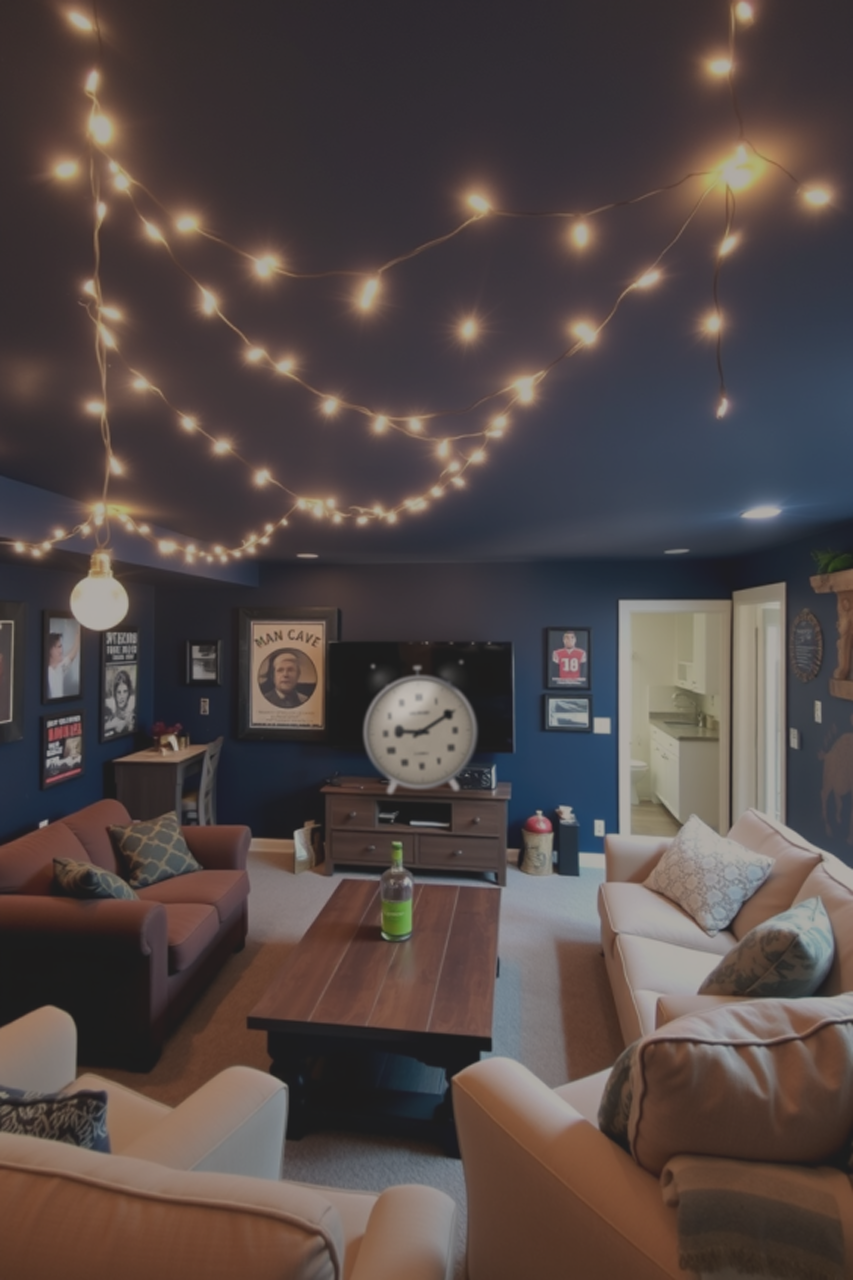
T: 9:10
